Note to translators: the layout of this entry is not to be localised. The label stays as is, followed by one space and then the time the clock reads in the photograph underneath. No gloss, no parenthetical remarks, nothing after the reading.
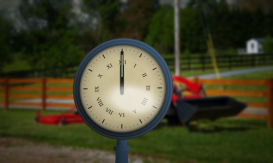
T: 12:00
